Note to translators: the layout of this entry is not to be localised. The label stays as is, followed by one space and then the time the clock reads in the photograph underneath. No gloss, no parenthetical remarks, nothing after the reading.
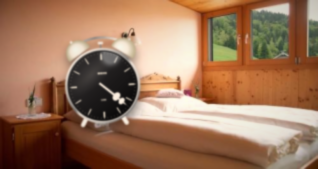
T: 4:22
